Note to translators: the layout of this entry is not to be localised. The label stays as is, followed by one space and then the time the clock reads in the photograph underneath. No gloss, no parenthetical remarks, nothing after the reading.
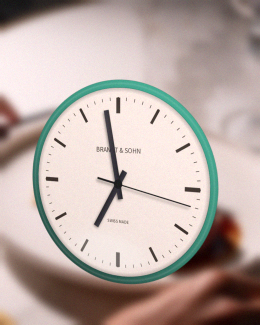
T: 6:58:17
